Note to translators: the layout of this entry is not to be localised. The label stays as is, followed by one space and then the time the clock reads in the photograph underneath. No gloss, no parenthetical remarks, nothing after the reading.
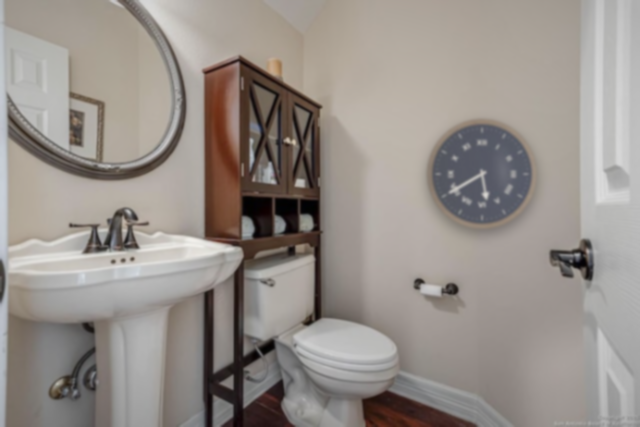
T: 5:40
